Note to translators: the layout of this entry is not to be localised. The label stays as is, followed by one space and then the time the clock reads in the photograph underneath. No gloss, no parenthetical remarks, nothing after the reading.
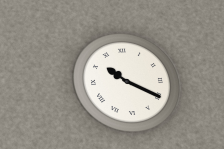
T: 10:20
